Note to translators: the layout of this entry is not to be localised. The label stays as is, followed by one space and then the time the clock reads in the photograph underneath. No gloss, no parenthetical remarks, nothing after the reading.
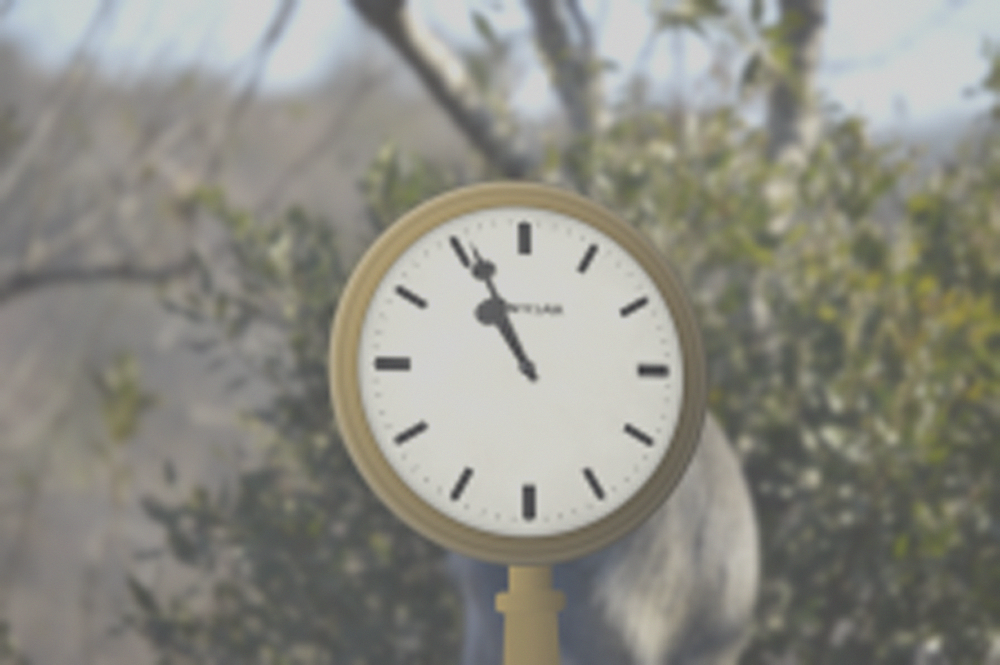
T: 10:56
